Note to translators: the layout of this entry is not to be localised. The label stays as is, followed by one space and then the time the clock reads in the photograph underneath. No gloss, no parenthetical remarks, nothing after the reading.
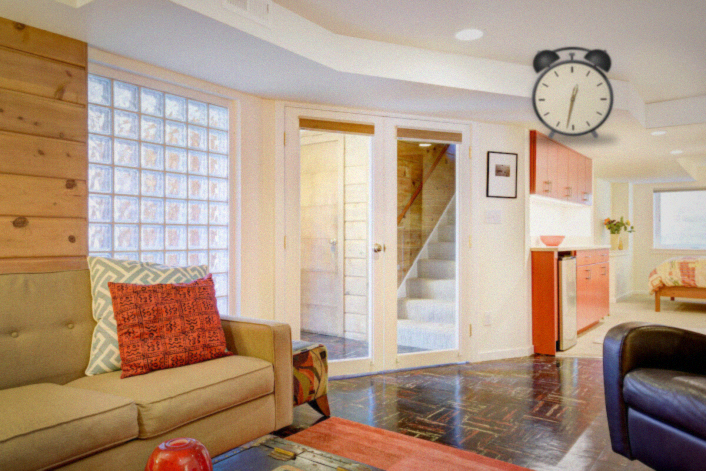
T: 12:32
